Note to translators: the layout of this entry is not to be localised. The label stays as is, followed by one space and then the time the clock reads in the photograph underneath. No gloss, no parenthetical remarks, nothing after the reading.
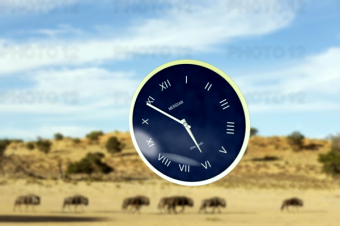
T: 5:54
